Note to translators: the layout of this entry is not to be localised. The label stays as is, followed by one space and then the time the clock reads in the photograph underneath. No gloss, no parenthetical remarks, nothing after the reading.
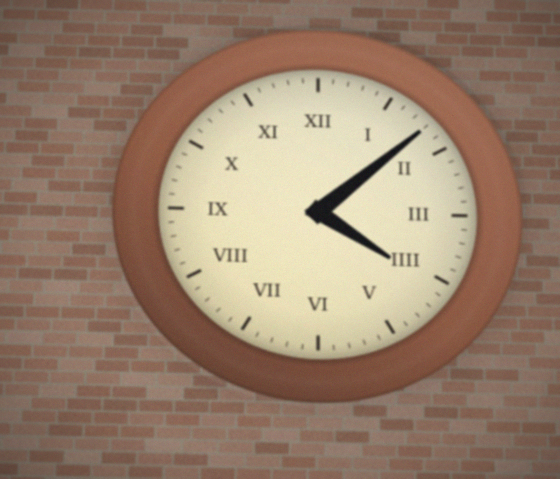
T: 4:08
